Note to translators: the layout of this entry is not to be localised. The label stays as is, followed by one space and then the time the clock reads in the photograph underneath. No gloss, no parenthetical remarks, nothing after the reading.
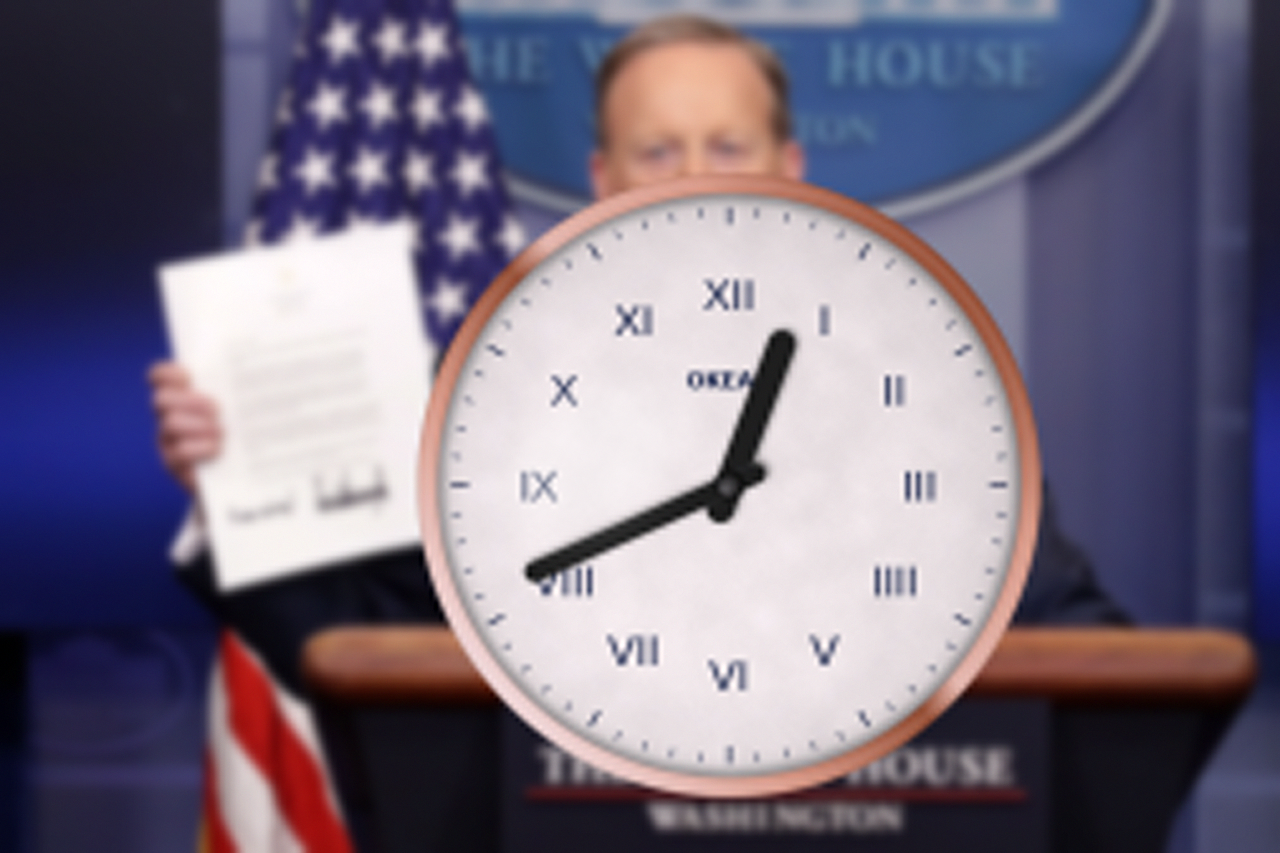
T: 12:41
